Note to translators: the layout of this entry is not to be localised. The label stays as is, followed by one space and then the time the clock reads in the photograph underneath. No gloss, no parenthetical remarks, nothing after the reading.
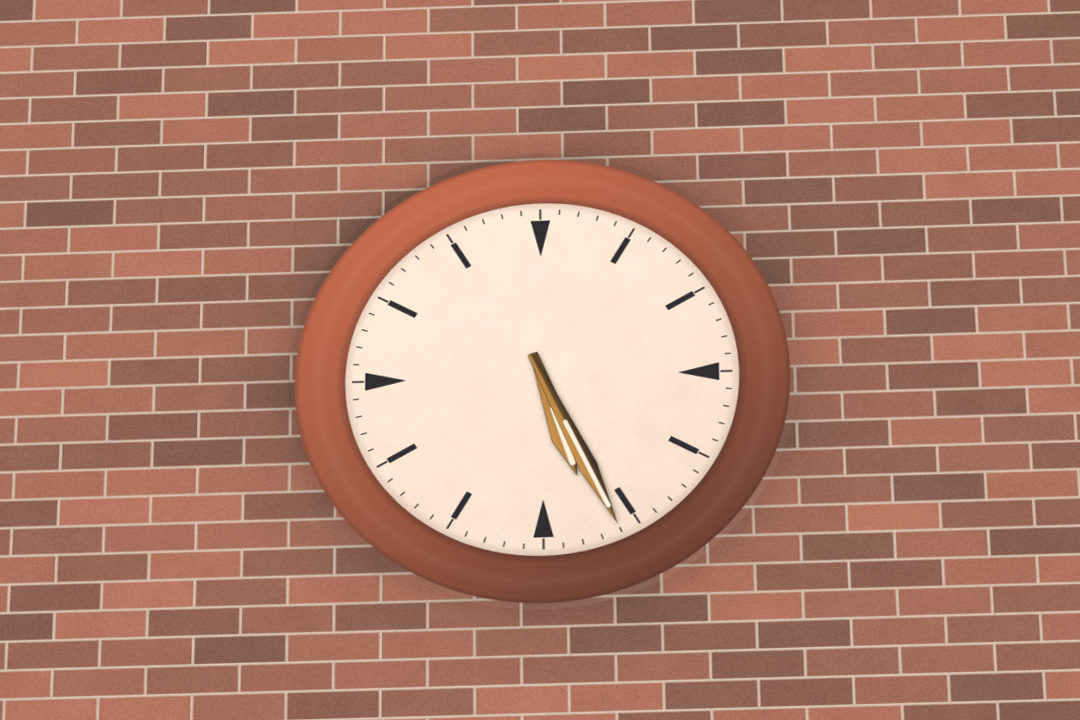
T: 5:26
